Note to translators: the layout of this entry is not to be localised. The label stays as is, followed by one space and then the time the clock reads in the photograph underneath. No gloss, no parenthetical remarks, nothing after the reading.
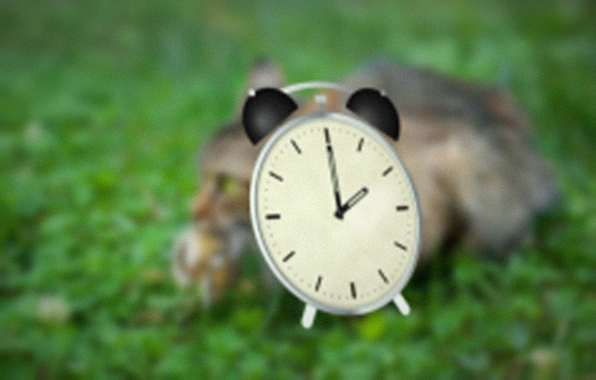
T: 2:00
